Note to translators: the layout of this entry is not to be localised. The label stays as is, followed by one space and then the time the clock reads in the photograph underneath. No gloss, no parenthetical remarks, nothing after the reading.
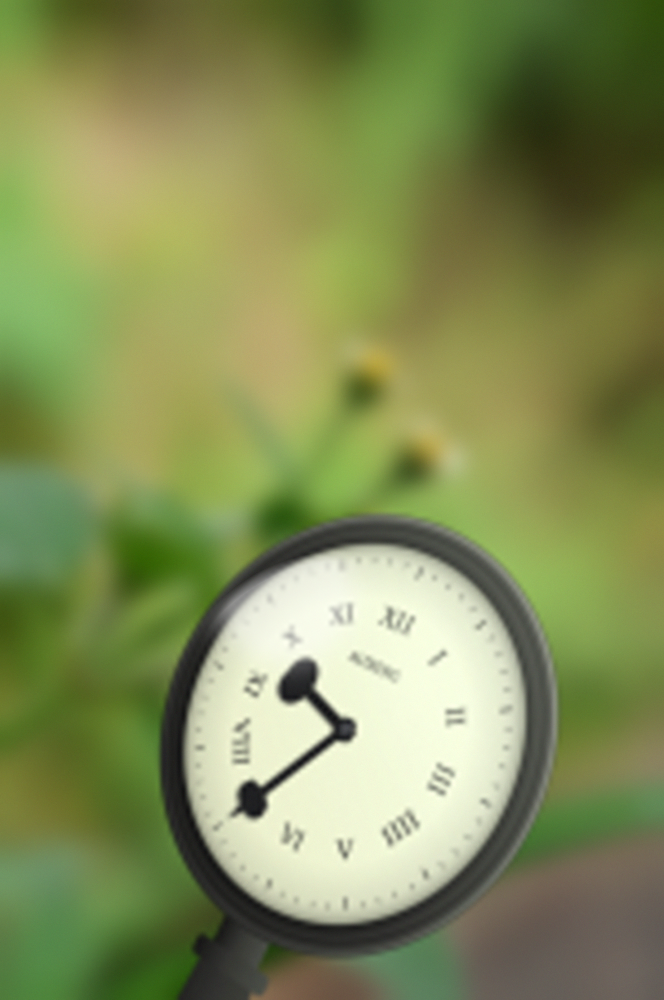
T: 9:35
